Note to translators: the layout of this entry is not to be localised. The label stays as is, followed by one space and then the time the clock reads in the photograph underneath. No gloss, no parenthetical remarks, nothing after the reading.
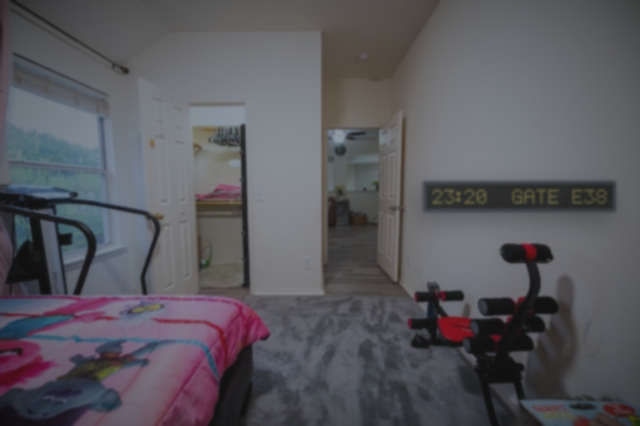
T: 23:20
